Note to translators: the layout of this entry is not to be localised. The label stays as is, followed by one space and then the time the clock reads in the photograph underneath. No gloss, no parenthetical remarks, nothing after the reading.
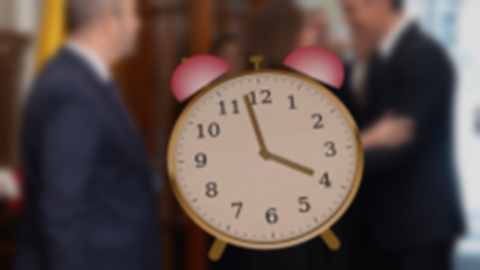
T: 3:58
